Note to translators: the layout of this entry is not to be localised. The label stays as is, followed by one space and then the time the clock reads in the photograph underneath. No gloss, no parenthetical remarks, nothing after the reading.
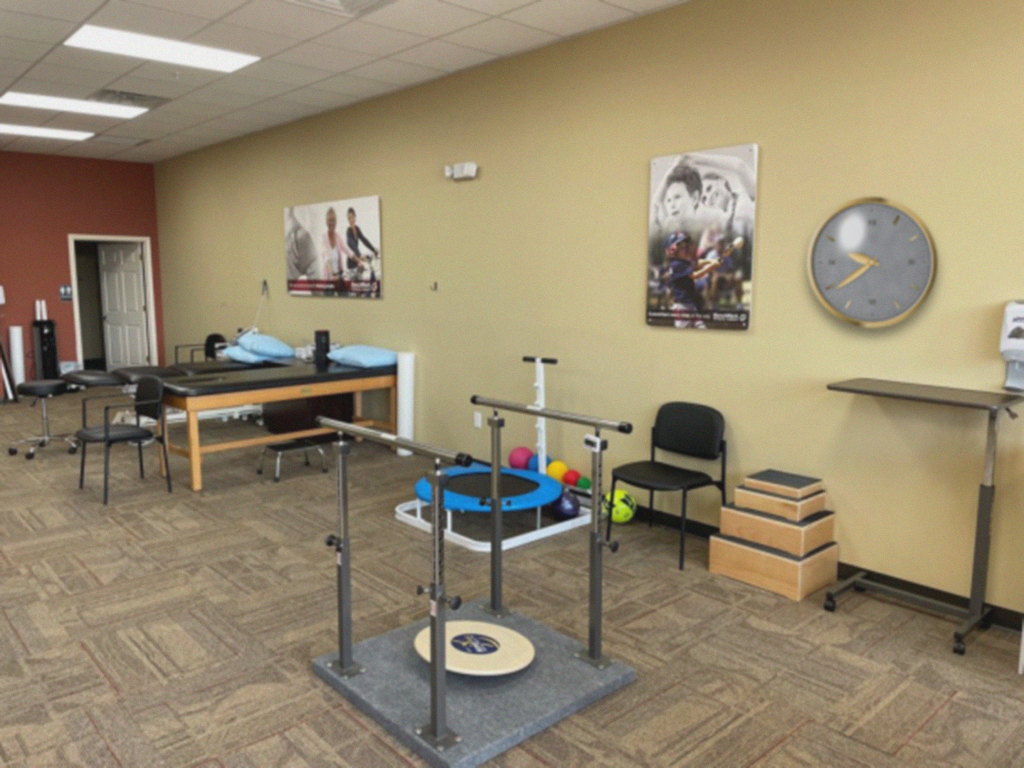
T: 9:39
